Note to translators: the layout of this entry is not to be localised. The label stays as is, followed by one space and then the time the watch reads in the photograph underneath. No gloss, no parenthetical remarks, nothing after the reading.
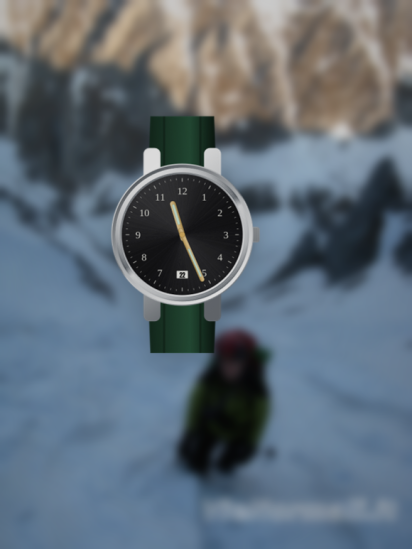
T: 11:26
